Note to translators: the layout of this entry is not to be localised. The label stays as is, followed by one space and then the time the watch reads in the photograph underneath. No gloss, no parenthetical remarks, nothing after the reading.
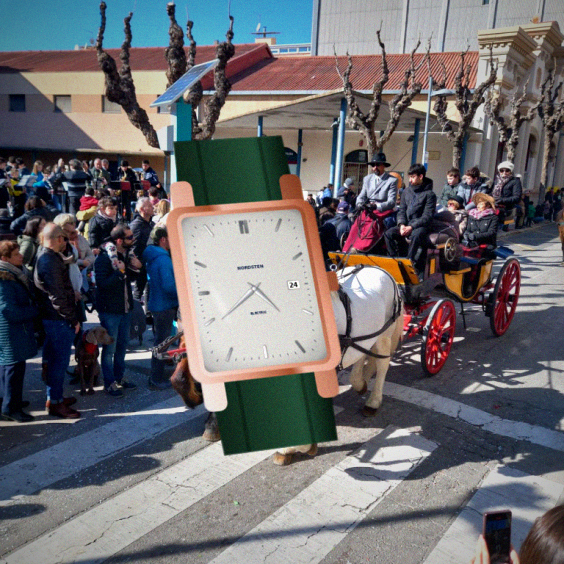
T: 4:39
